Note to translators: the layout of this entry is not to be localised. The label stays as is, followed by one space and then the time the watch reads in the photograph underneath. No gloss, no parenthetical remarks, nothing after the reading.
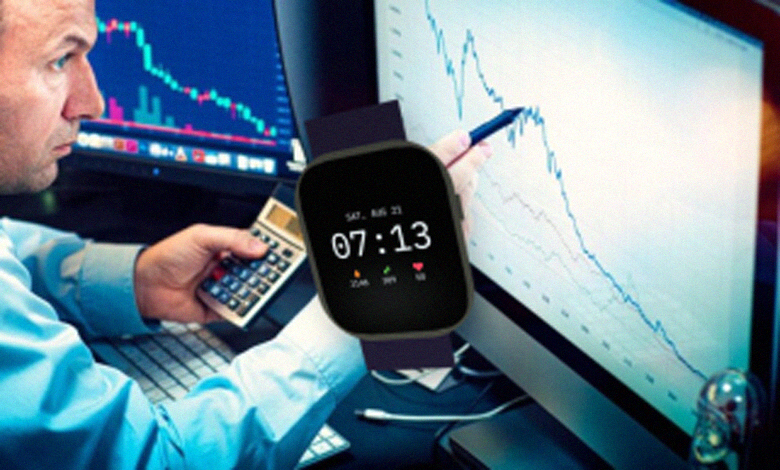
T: 7:13
